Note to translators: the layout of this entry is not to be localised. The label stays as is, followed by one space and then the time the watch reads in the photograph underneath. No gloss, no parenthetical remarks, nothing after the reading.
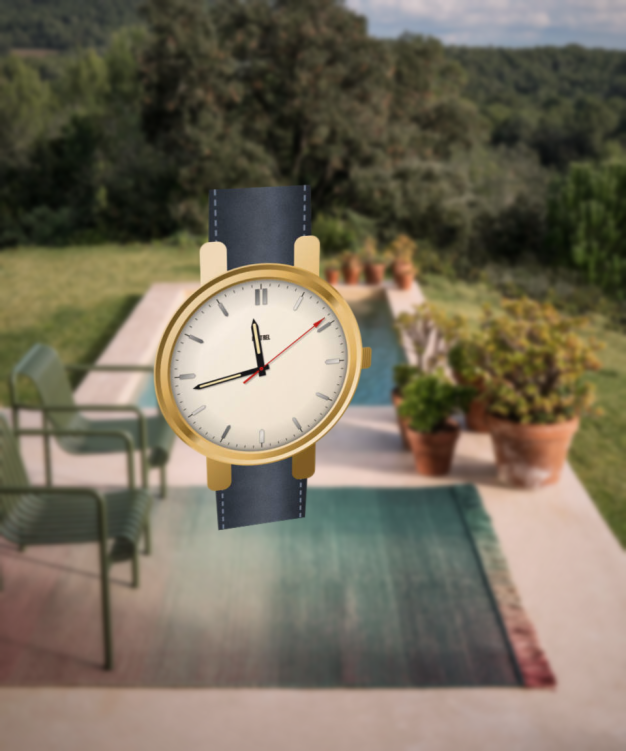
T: 11:43:09
